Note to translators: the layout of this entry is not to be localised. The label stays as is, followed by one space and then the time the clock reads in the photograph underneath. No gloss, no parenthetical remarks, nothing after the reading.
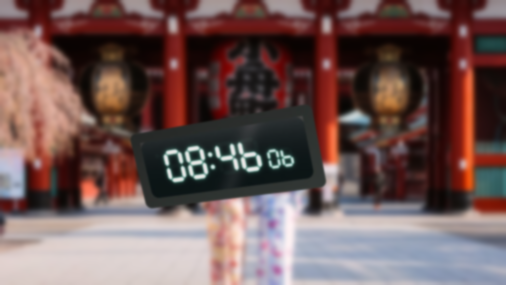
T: 8:46:06
